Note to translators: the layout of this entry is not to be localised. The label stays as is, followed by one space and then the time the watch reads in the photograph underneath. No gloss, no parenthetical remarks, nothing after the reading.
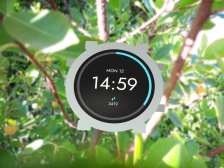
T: 14:59
